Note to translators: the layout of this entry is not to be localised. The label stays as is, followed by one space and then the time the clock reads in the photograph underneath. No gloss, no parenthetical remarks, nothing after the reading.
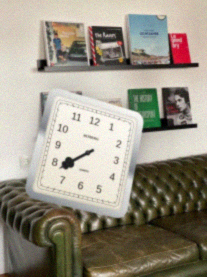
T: 7:38
